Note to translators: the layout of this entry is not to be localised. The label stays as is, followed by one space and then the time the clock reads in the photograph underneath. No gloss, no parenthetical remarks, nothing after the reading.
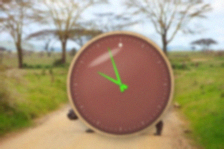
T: 9:57
